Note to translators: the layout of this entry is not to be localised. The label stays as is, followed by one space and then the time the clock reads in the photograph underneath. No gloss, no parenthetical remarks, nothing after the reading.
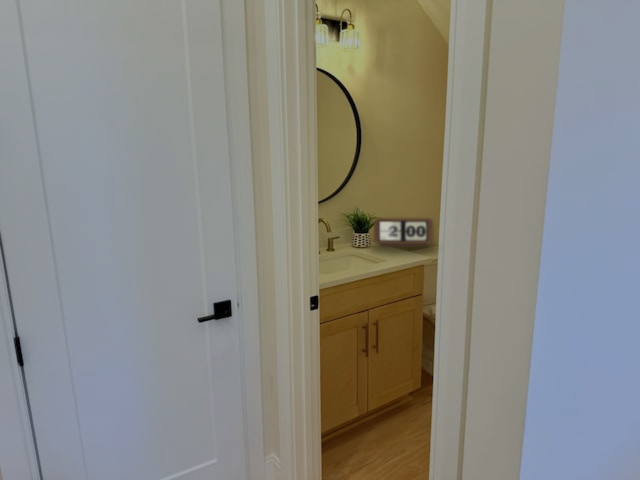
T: 2:00
